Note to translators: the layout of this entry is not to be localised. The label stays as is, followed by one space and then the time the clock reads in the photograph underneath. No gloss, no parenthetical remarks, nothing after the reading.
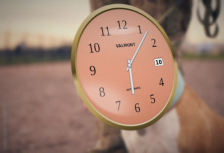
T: 6:07
